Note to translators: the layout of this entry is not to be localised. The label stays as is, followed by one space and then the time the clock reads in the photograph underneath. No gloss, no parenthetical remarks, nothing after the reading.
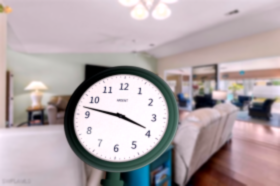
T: 3:47
